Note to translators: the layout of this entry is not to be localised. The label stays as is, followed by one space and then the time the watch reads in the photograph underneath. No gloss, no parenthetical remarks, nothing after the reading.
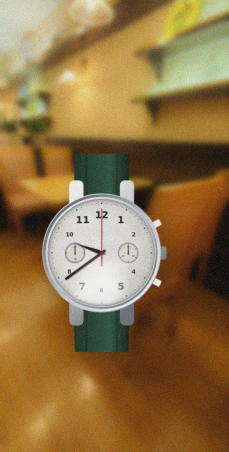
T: 9:39
